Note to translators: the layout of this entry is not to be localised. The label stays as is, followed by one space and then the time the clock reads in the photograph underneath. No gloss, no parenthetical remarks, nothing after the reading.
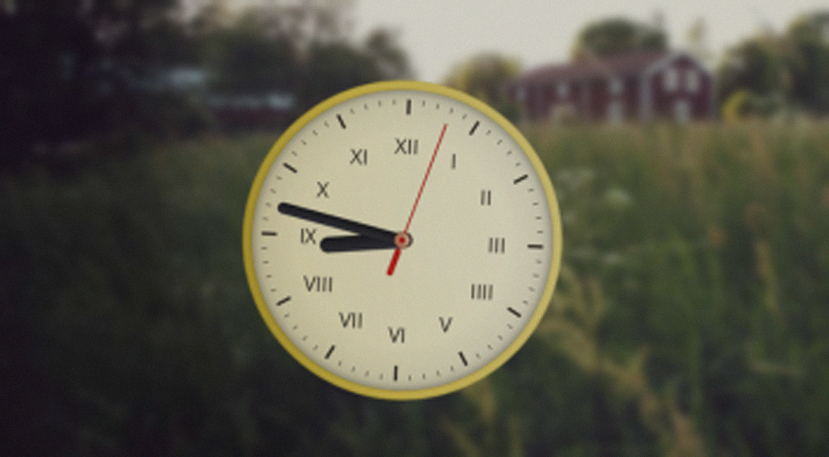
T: 8:47:03
